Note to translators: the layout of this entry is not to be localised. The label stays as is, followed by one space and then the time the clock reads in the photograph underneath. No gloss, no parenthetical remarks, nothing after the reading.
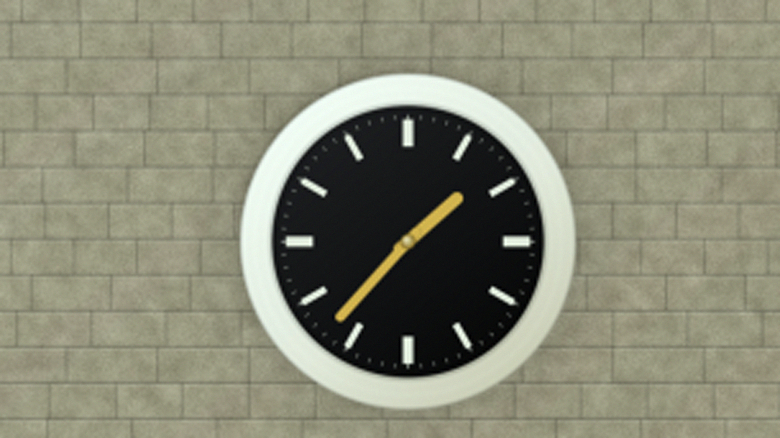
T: 1:37
